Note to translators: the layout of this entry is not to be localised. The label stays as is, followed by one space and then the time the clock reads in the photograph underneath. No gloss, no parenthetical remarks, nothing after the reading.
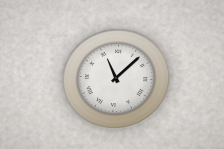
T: 11:07
